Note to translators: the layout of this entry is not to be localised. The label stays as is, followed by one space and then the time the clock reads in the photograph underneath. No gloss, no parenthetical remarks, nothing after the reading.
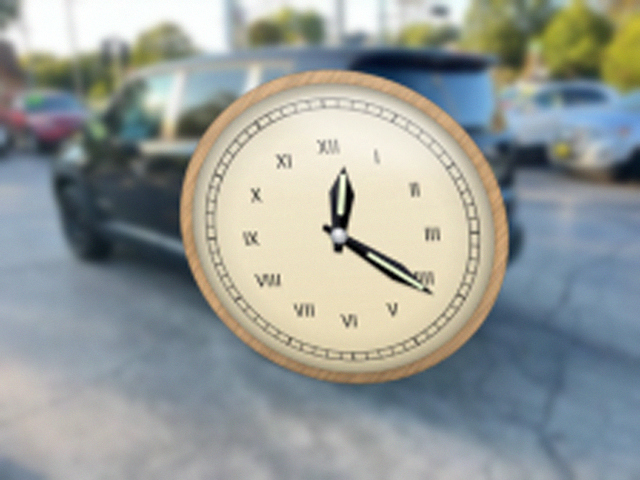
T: 12:21
